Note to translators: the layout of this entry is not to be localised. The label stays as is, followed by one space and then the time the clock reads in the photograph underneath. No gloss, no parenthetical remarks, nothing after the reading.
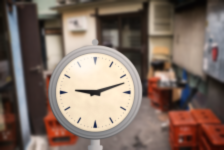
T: 9:12
